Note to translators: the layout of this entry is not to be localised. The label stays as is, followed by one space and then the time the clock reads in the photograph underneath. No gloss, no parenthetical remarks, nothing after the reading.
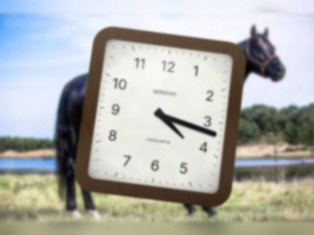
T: 4:17
